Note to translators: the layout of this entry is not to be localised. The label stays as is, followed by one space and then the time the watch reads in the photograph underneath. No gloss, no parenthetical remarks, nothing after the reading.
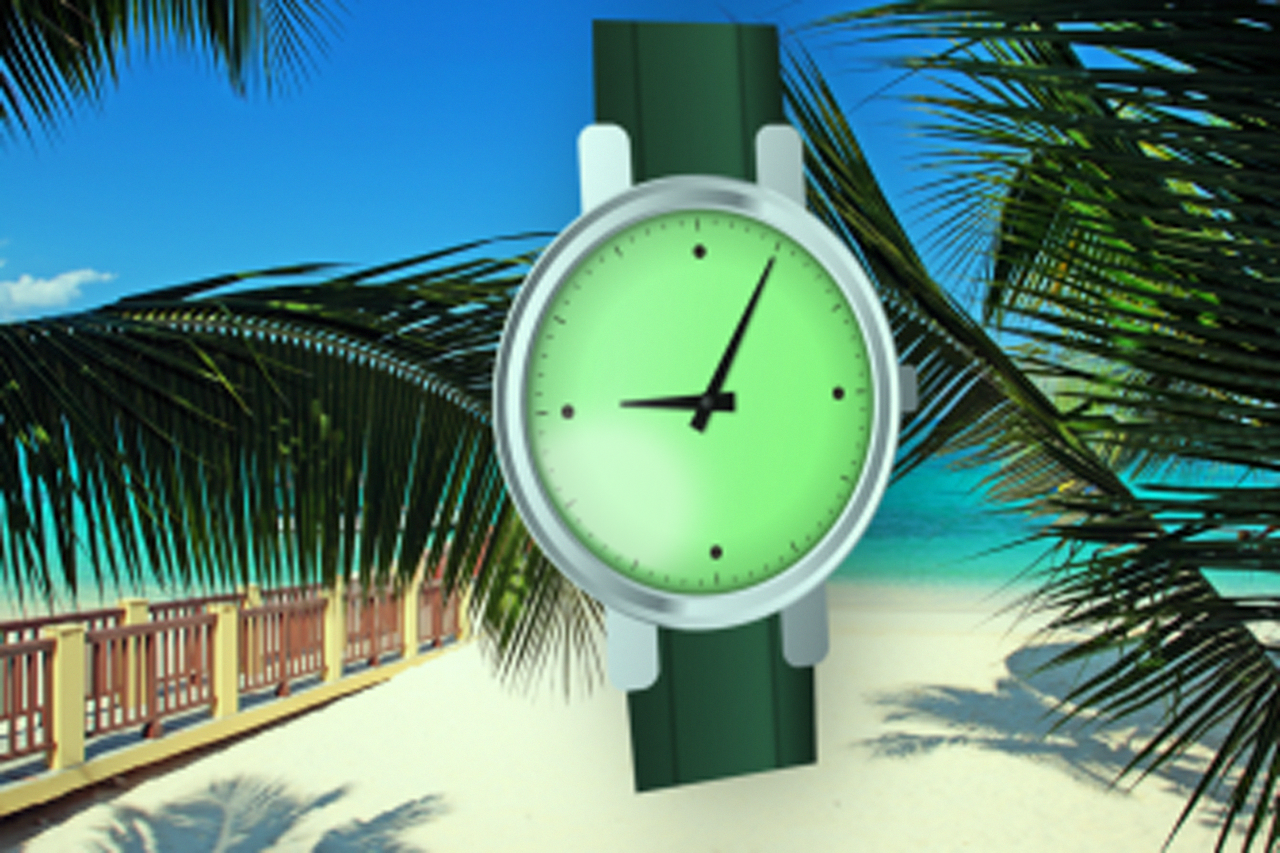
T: 9:05
